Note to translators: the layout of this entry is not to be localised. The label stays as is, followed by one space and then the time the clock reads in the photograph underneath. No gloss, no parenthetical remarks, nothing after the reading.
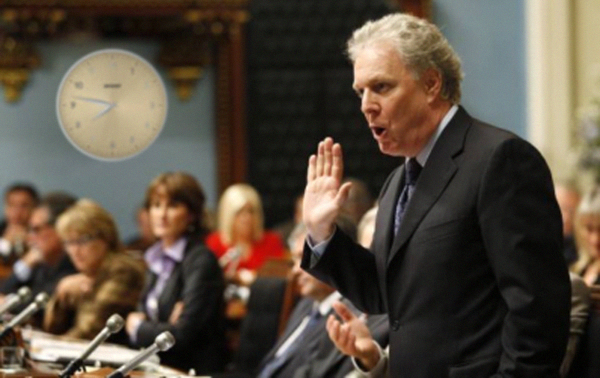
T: 7:47
